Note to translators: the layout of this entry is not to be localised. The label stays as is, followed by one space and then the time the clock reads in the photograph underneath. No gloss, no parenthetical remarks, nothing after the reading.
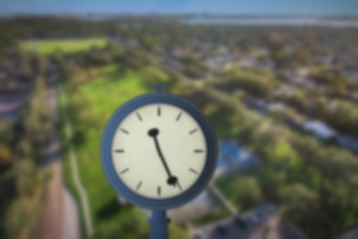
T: 11:26
